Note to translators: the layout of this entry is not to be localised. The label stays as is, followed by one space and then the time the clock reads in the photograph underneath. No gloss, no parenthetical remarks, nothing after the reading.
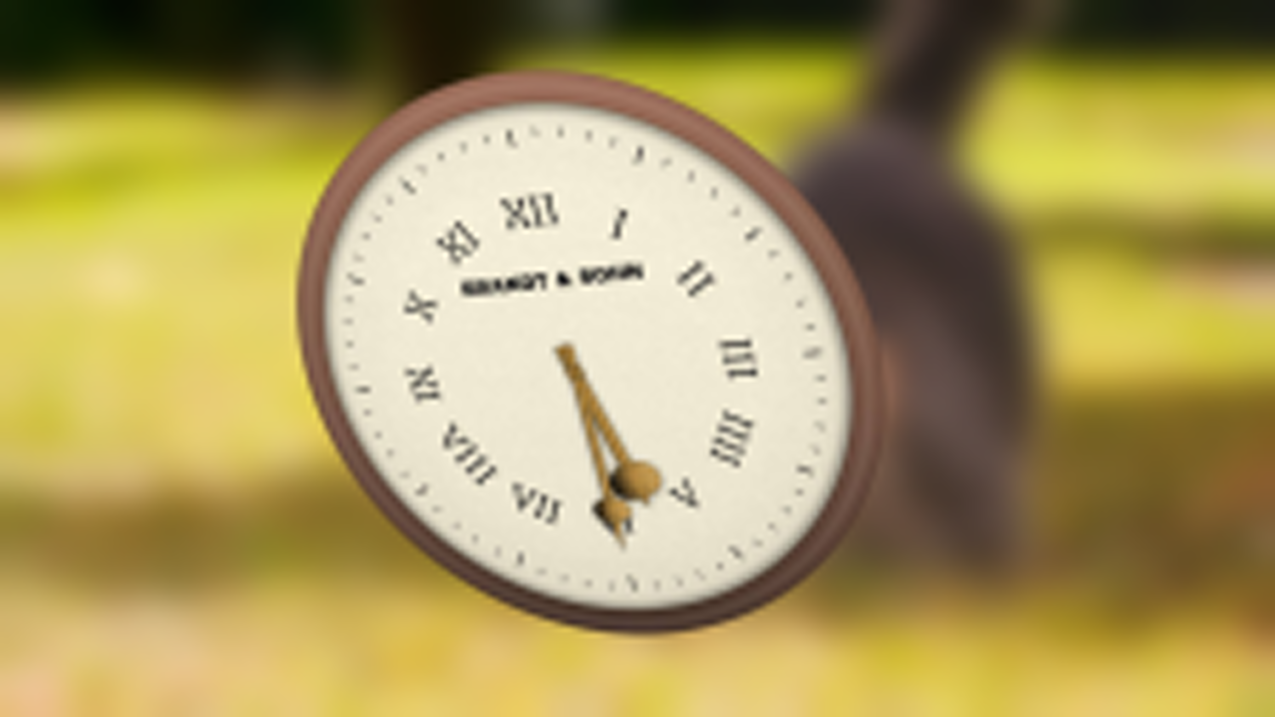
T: 5:30
